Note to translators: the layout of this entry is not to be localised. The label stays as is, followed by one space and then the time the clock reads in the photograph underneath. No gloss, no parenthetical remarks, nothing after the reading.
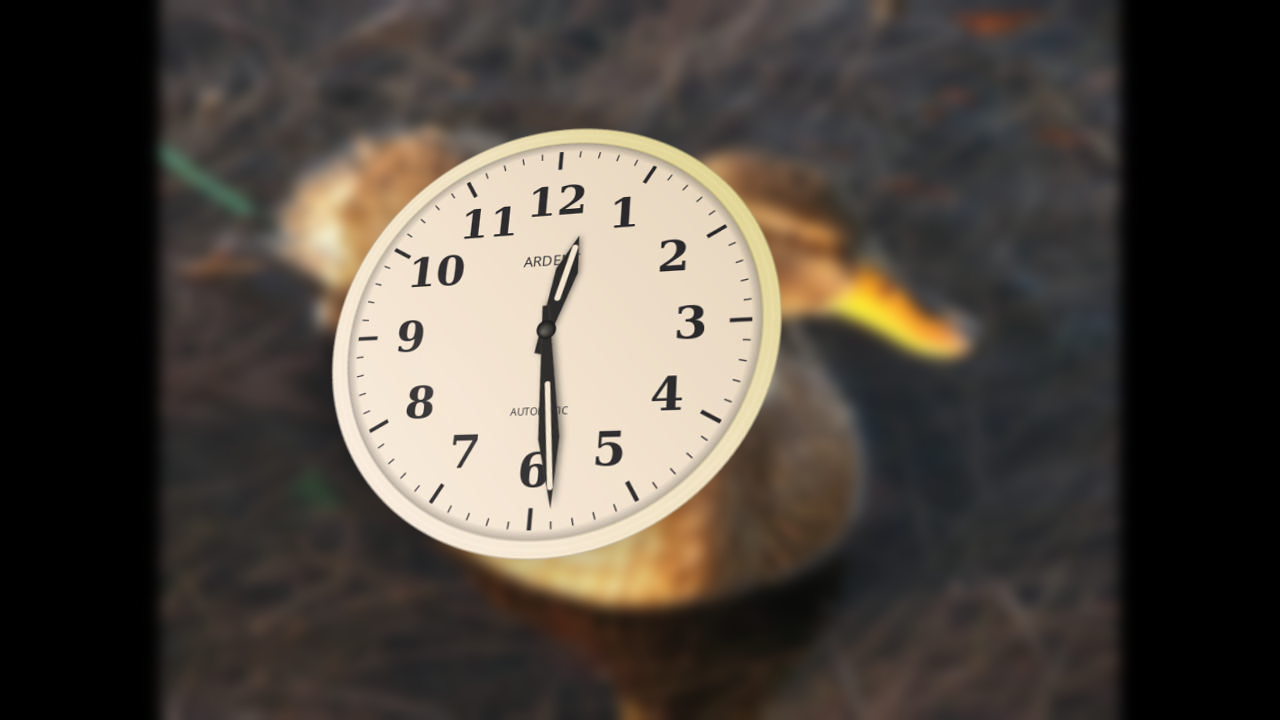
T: 12:29
